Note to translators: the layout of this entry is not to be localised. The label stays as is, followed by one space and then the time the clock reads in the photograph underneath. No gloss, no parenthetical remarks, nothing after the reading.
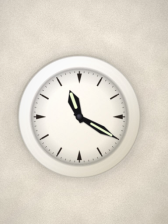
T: 11:20
